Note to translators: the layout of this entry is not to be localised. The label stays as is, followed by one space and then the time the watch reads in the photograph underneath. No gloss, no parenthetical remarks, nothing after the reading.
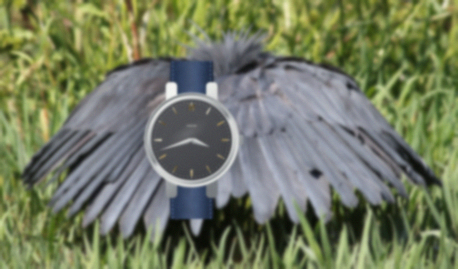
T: 3:42
